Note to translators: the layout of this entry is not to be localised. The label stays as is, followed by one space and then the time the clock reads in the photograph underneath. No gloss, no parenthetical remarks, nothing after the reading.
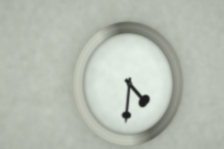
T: 4:31
